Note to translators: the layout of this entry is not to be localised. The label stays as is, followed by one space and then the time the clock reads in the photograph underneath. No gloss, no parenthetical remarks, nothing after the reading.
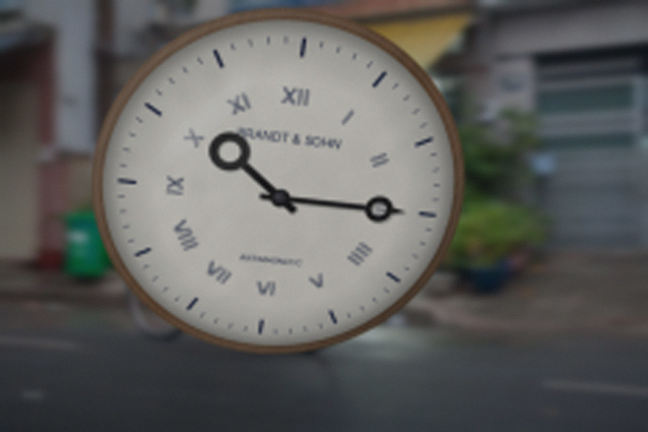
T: 10:15
